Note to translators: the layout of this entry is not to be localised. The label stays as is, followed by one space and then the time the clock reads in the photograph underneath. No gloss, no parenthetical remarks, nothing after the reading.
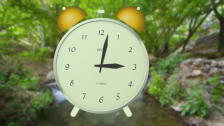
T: 3:02
